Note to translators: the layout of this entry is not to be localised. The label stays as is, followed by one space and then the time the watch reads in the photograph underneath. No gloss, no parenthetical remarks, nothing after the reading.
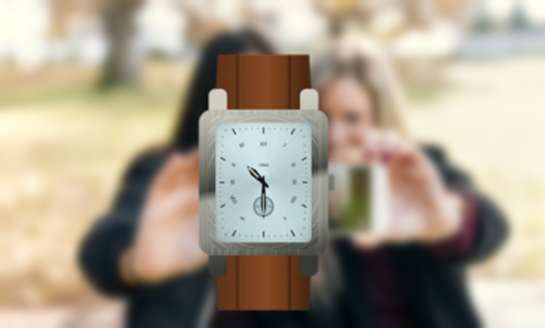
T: 10:30
